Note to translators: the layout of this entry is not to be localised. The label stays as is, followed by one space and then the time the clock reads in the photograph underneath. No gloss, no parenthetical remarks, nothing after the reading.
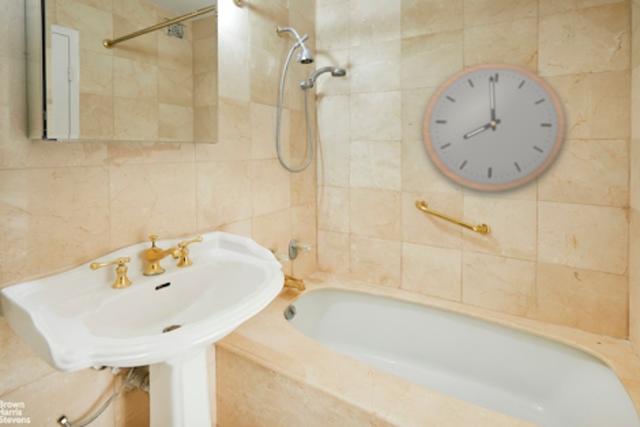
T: 7:59
